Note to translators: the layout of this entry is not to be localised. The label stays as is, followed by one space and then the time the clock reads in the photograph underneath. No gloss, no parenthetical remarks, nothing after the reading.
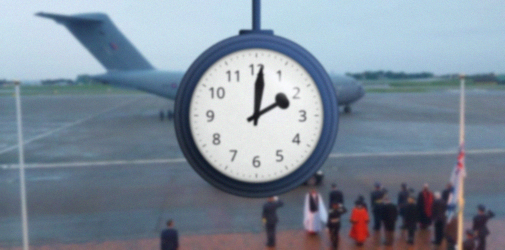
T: 2:01
